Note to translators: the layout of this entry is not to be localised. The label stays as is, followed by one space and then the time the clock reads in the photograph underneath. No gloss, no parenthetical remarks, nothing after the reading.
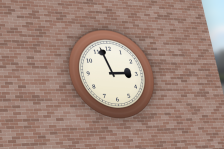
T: 2:57
